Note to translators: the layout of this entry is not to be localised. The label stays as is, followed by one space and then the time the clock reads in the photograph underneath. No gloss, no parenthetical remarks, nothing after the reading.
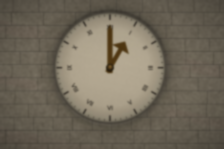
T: 1:00
